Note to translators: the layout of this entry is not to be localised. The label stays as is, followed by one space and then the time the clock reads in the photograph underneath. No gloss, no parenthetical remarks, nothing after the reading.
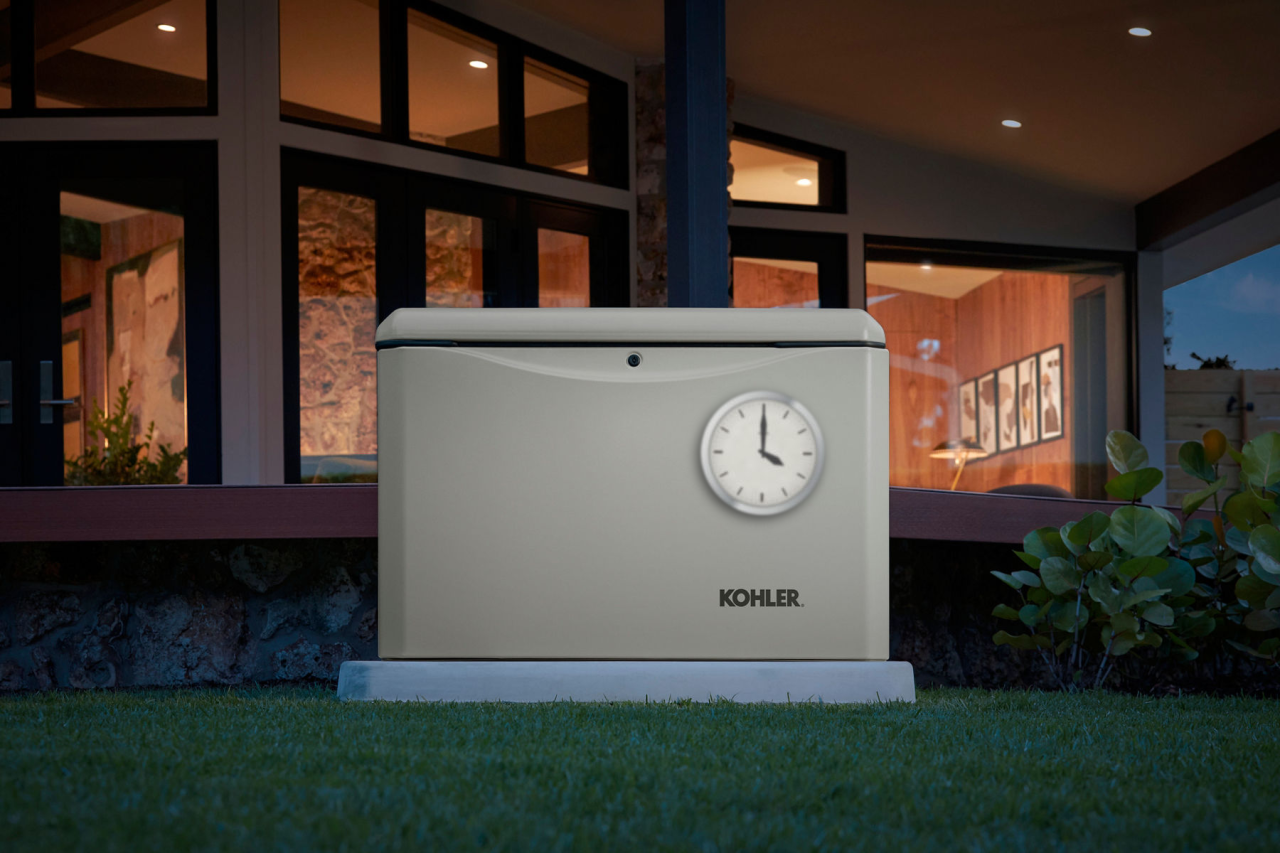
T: 4:00
